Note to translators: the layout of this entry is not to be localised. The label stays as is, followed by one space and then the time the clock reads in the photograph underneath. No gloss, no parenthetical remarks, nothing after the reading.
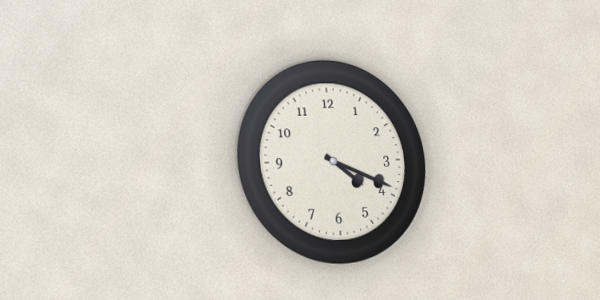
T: 4:19
